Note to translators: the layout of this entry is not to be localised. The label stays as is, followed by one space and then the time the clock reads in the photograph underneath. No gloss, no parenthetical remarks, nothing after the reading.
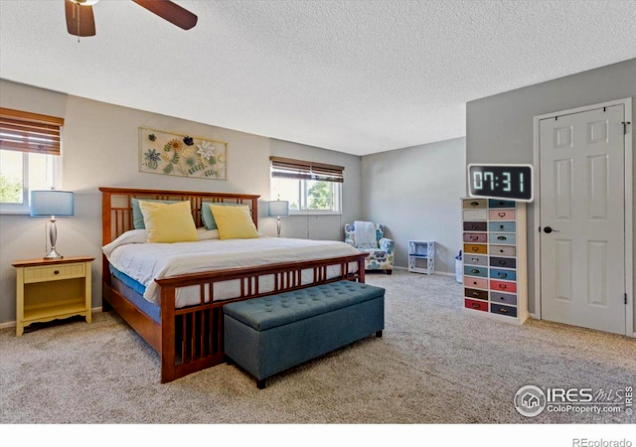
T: 7:31
